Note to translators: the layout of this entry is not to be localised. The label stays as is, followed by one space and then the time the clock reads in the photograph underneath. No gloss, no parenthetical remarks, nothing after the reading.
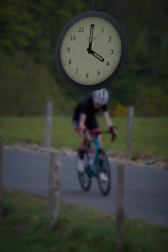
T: 4:00
